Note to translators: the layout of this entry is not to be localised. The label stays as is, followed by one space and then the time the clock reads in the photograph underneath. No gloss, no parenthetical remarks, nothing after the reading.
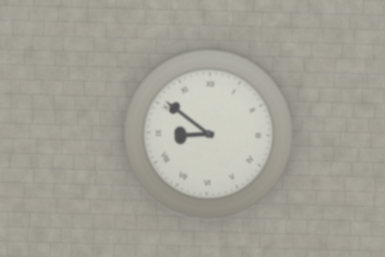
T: 8:51
